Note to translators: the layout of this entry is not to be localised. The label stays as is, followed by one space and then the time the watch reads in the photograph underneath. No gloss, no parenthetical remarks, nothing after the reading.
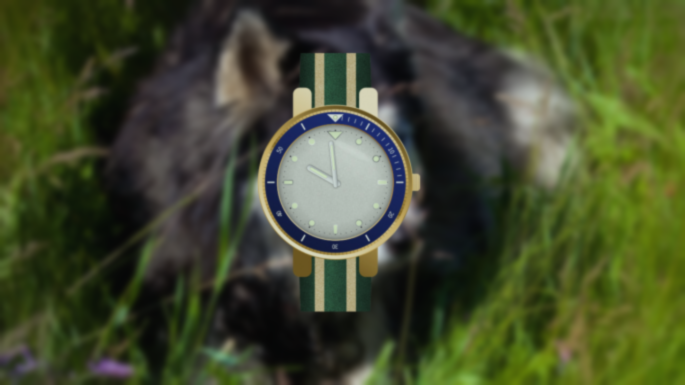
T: 9:59
